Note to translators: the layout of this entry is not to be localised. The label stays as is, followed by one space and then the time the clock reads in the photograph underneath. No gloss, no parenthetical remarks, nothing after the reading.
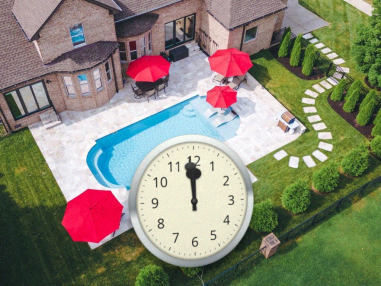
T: 11:59
